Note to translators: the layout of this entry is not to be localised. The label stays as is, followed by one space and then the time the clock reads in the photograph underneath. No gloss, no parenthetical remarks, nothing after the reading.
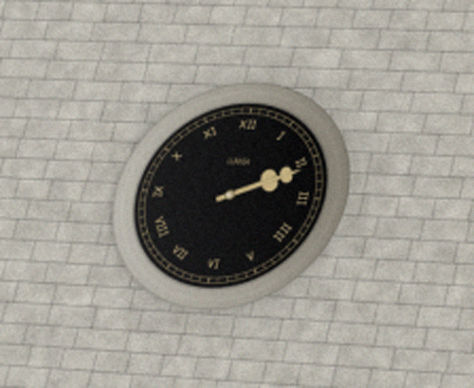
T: 2:11
